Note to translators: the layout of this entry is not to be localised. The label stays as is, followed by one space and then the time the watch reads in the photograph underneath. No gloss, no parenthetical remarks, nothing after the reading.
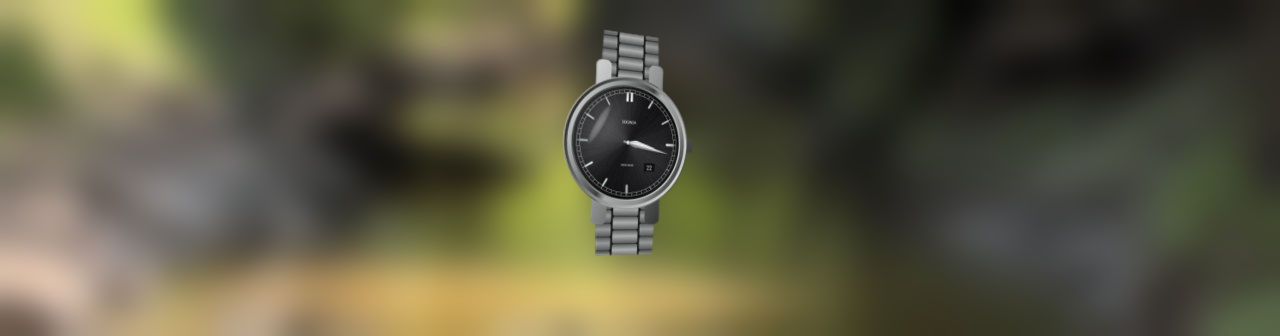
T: 3:17
